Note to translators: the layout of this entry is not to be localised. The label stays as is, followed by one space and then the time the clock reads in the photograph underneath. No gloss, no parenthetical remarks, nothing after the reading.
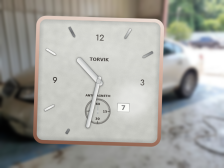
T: 10:32
